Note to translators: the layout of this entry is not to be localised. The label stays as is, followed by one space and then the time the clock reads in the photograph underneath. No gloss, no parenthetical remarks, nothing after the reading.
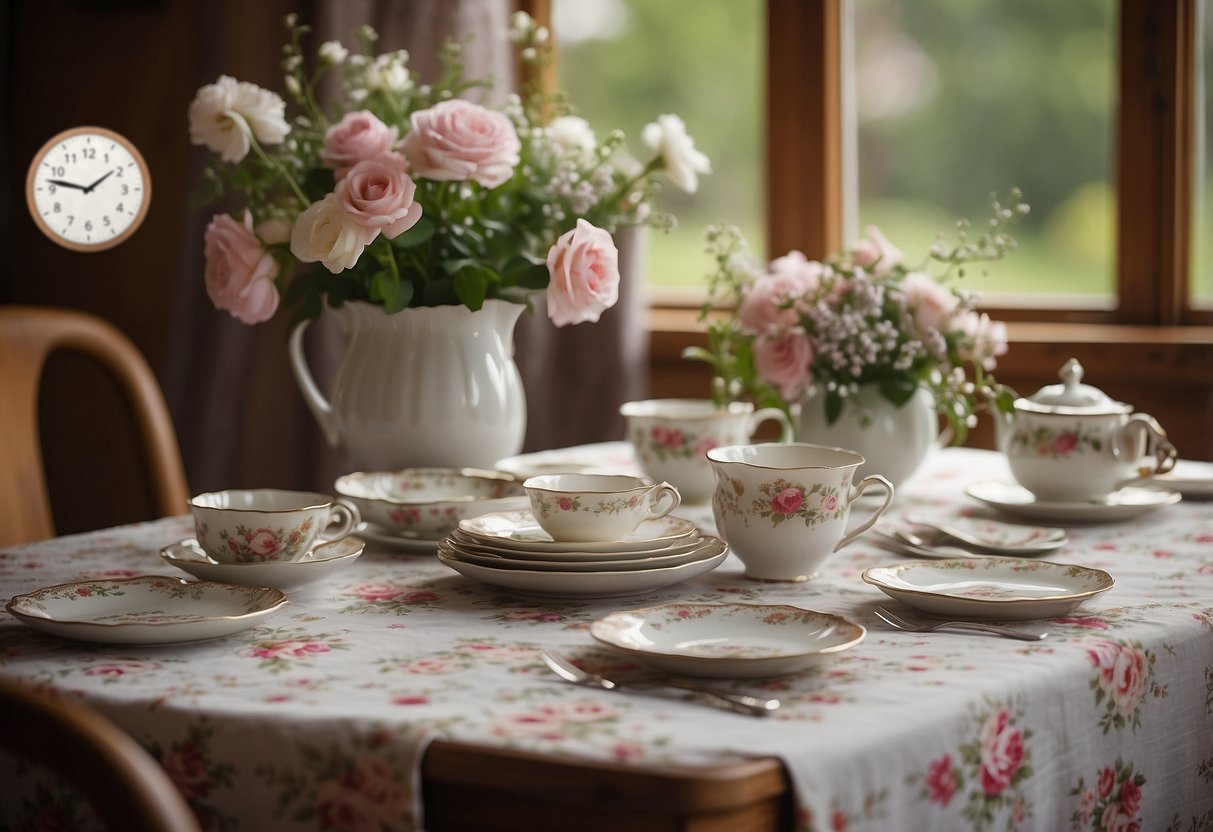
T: 1:47
